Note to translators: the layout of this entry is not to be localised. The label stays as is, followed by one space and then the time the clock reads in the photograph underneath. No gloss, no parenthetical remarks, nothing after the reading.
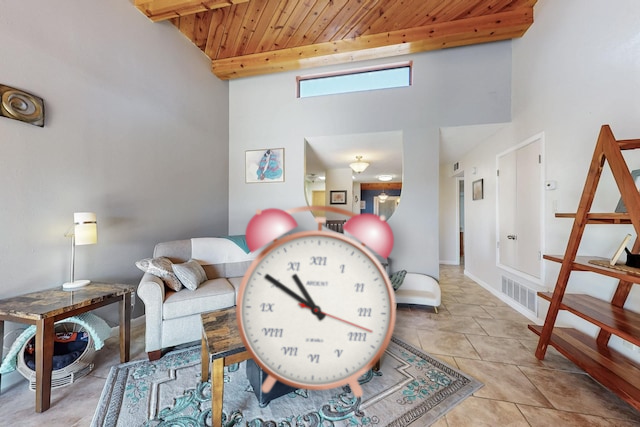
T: 10:50:18
